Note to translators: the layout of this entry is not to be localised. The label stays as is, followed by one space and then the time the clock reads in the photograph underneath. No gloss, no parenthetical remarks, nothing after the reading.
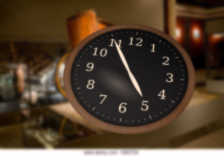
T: 4:55
